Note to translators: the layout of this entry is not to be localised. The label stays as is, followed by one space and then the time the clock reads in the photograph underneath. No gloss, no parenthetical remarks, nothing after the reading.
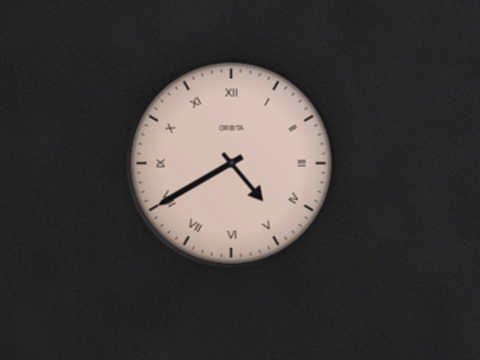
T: 4:40
